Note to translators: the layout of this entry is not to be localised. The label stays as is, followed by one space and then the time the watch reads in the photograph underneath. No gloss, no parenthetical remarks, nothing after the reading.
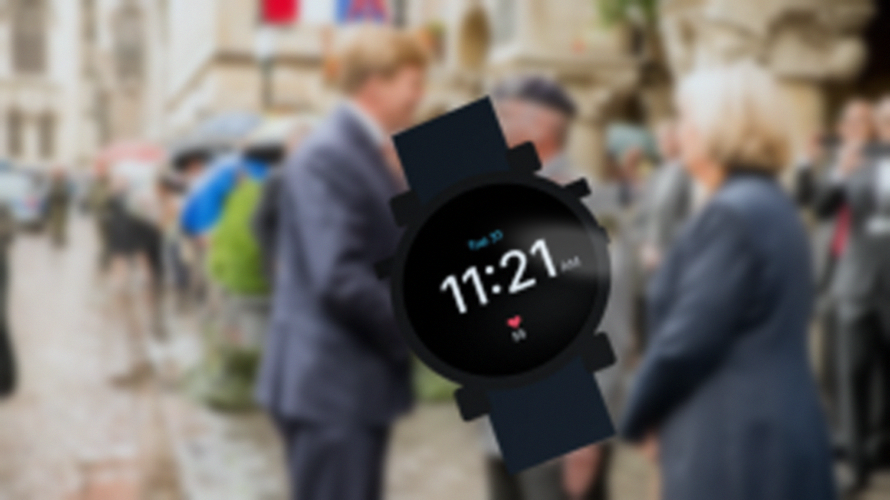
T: 11:21
